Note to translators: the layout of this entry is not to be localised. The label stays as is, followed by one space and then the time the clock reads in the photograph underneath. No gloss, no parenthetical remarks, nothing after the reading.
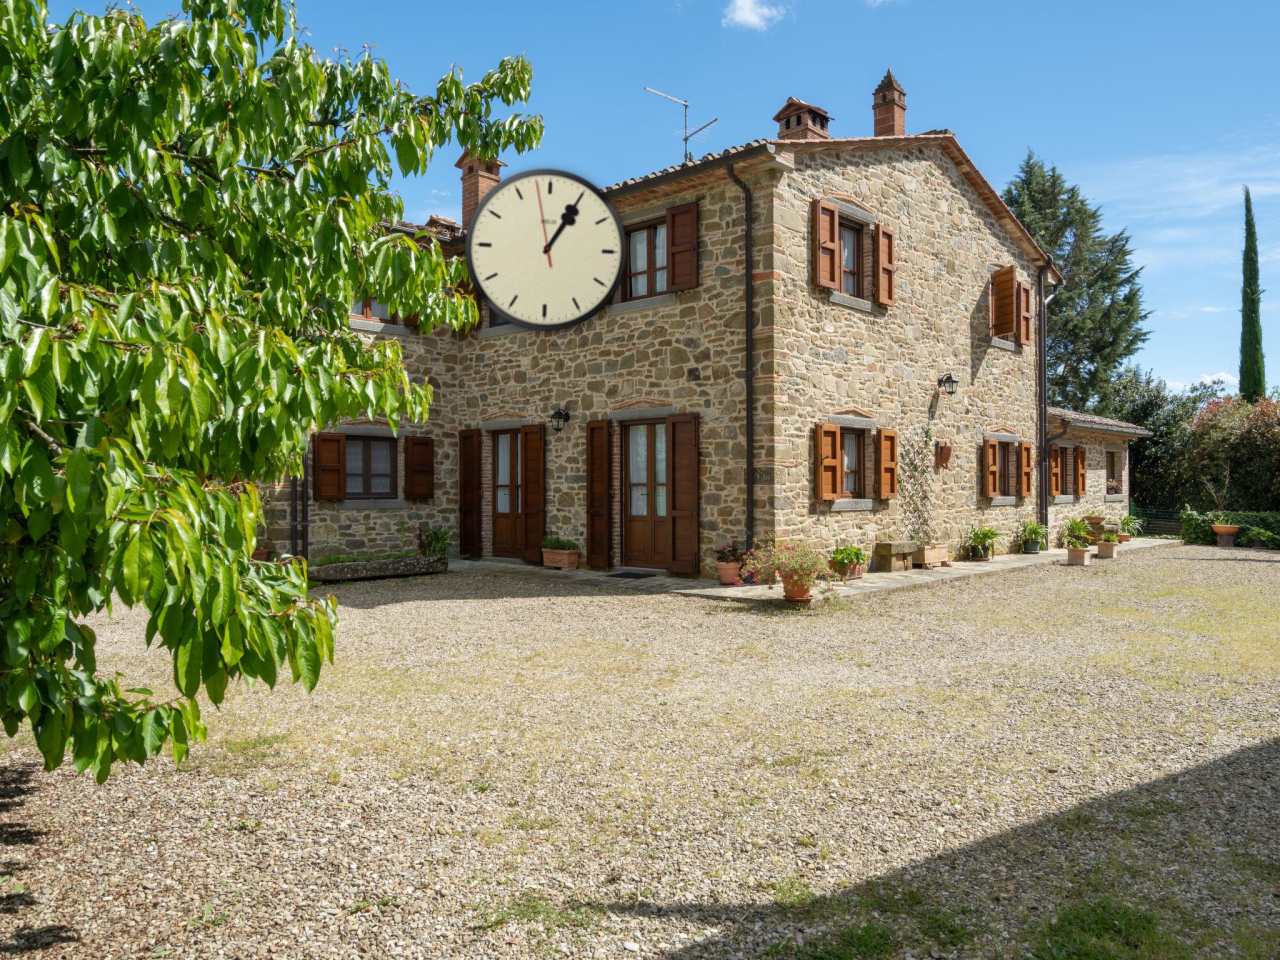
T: 1:04:58
